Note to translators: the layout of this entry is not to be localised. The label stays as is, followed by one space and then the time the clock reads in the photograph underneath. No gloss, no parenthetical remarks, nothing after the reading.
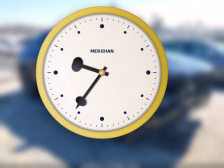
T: 9:36
